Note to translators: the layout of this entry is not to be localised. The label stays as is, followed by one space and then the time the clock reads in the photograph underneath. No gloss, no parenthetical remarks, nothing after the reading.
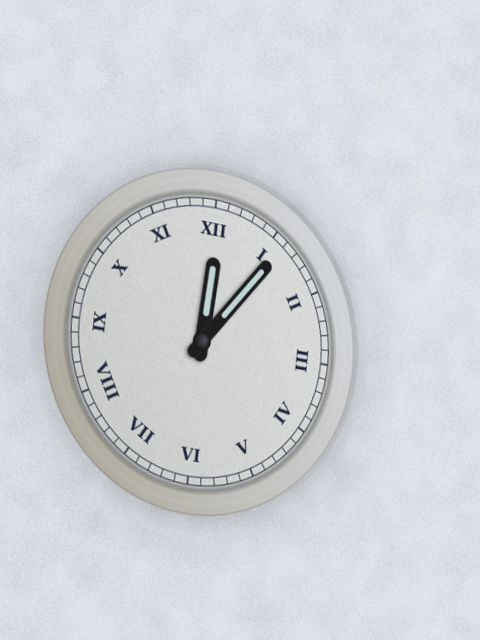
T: 12:06
